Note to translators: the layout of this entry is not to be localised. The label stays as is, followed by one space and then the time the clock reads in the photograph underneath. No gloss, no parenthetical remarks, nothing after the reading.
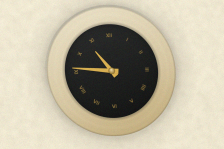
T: 10:46
